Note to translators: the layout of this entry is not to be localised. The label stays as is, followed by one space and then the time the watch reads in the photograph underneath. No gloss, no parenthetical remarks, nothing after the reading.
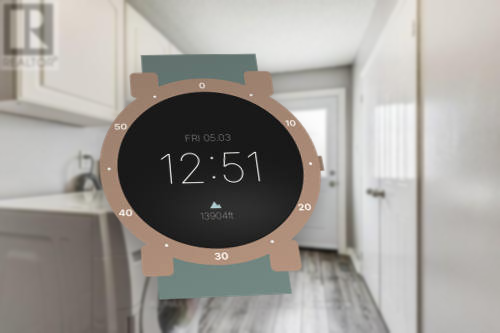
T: 12:51
